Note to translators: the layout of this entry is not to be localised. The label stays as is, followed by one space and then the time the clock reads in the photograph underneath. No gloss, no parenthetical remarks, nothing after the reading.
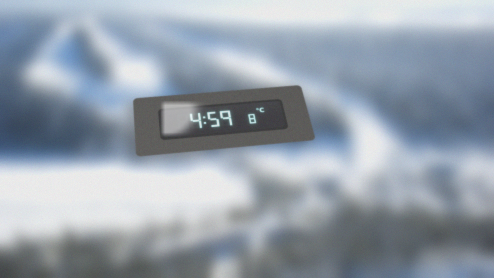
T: 4:59
